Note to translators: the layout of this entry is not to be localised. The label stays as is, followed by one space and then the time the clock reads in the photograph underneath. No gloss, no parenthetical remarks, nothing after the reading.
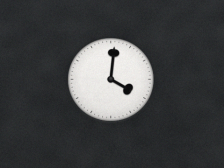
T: 4:01
